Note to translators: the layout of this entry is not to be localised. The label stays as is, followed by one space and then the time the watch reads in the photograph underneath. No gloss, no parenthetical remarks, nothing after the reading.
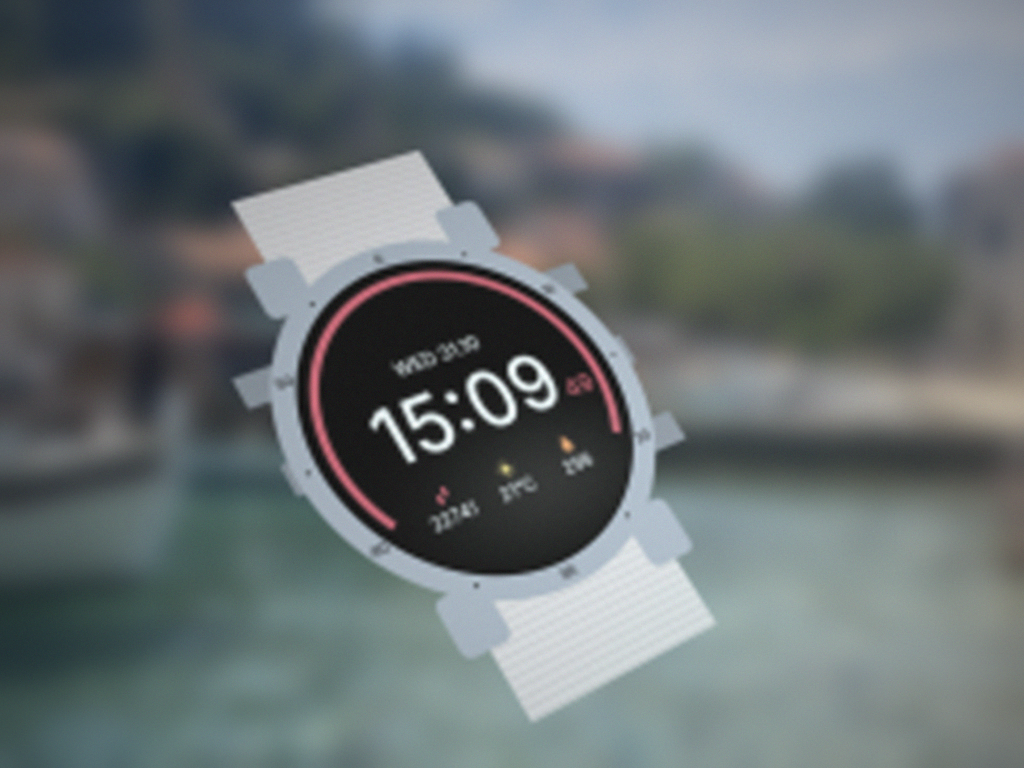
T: 15:09
